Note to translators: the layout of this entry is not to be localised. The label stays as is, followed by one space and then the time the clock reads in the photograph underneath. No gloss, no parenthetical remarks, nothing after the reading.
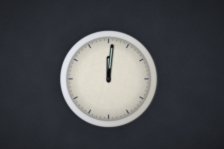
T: 12:01
